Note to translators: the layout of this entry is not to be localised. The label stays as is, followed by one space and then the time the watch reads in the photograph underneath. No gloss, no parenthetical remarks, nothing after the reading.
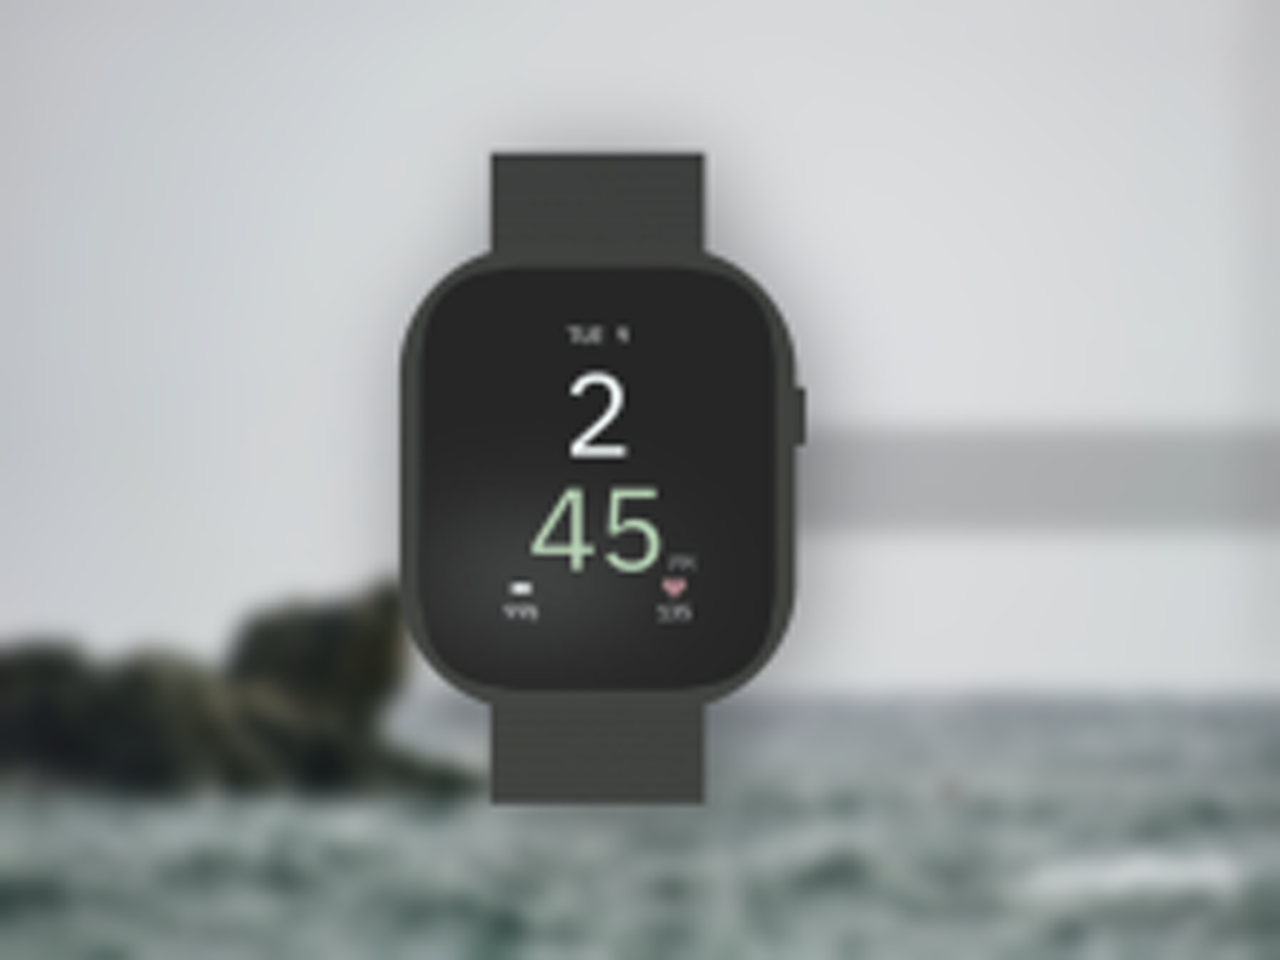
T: 2:45
